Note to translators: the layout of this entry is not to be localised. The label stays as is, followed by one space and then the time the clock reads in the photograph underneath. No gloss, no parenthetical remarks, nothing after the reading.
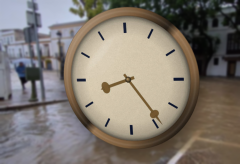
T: 8:24
